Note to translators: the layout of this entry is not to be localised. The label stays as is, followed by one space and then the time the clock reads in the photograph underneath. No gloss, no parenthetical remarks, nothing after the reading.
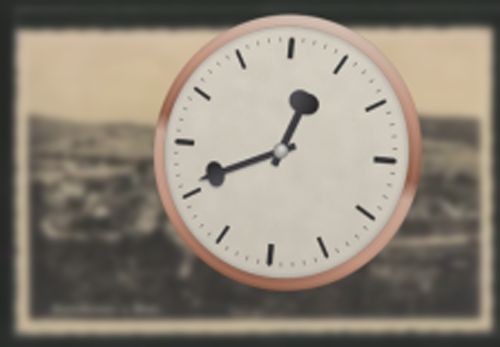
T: 12:41
